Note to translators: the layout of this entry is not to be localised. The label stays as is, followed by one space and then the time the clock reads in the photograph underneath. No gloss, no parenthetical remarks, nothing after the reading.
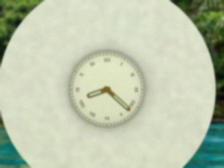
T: 8:22
